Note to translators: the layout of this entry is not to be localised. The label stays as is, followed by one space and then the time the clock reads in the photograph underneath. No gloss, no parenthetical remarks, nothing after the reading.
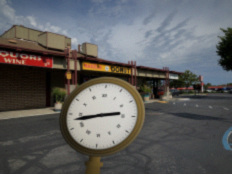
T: 2:43
